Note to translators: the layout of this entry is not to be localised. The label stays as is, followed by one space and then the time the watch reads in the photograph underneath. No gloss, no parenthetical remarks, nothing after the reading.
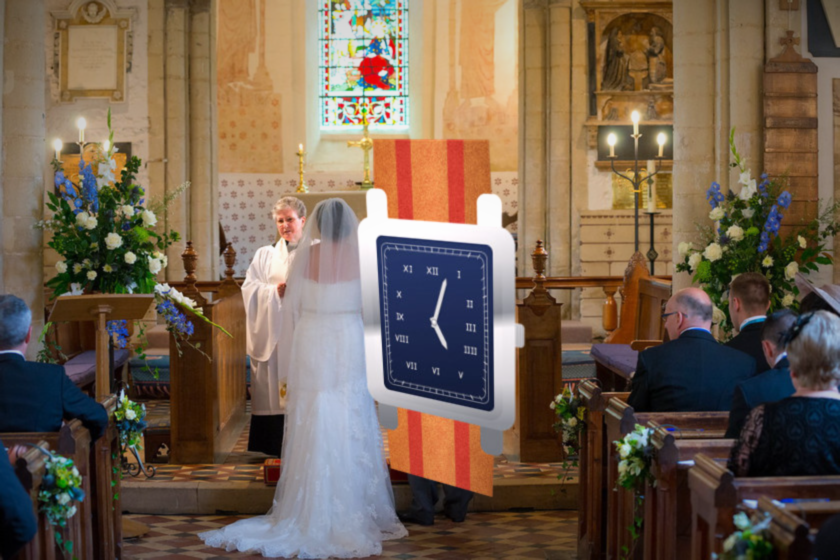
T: 5:03
